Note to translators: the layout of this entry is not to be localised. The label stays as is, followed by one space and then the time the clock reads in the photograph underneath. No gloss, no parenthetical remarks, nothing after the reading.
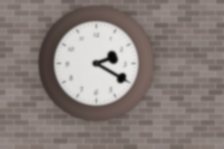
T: 2:20
